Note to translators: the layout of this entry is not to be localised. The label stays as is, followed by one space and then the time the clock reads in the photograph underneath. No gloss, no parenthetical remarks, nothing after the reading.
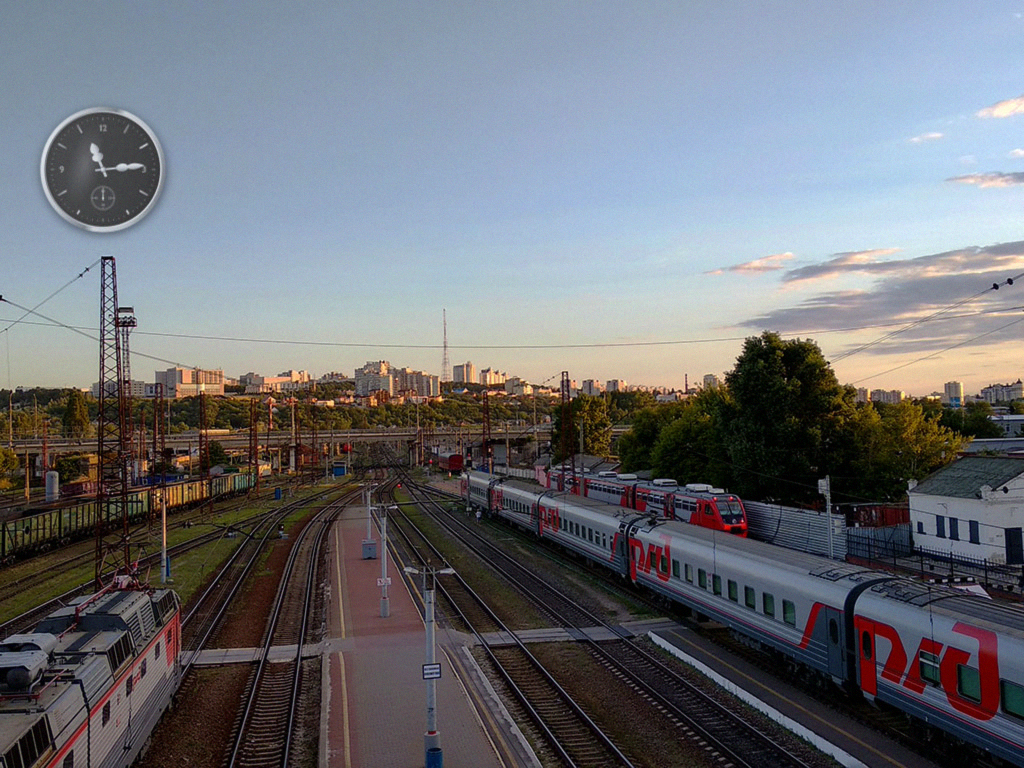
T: 11:14
